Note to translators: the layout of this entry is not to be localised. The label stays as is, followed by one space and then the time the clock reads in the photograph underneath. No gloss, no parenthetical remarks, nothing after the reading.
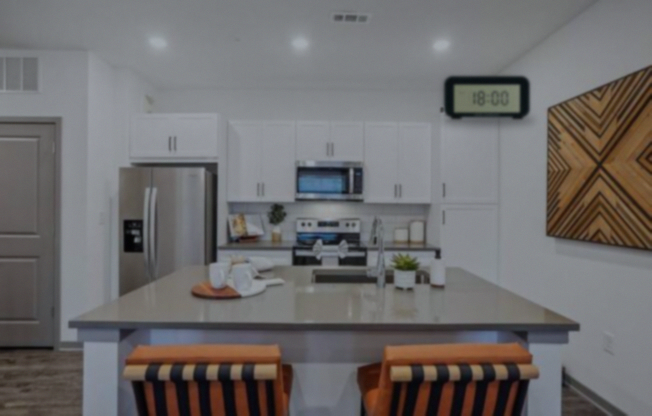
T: 18:00
